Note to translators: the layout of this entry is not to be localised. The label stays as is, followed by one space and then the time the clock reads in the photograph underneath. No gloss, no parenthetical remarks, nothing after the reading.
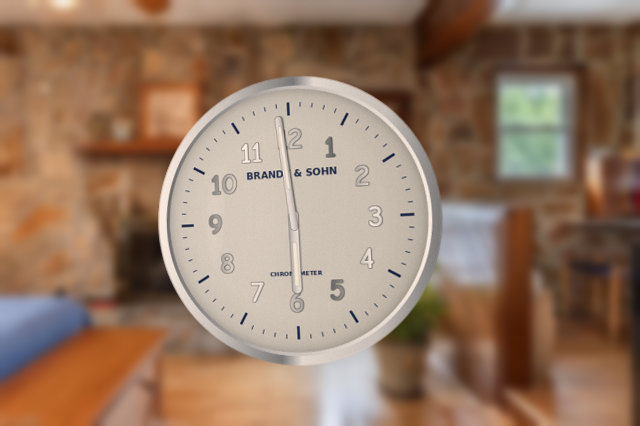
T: 5:59
